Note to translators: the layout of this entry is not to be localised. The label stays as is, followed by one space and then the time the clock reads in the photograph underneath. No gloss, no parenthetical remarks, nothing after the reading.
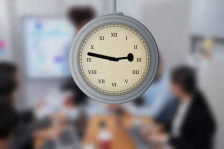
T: 2:47
